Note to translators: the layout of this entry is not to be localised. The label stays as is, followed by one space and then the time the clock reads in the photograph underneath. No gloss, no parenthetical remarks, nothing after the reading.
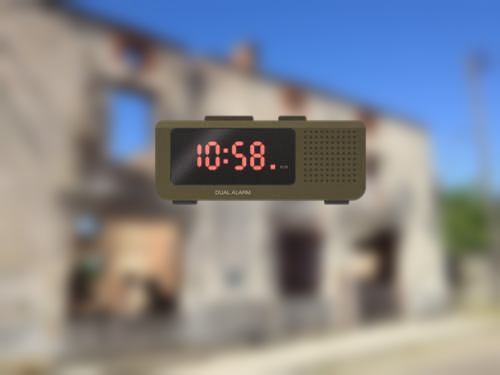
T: 10:58
